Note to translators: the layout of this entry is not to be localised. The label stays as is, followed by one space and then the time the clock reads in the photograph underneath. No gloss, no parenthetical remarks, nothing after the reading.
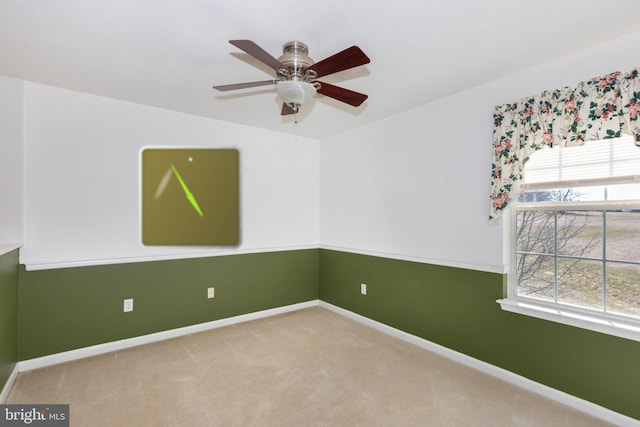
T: 4:55
